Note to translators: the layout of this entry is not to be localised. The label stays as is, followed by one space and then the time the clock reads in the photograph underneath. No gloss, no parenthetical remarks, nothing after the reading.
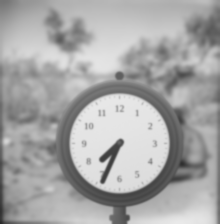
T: 7:34
